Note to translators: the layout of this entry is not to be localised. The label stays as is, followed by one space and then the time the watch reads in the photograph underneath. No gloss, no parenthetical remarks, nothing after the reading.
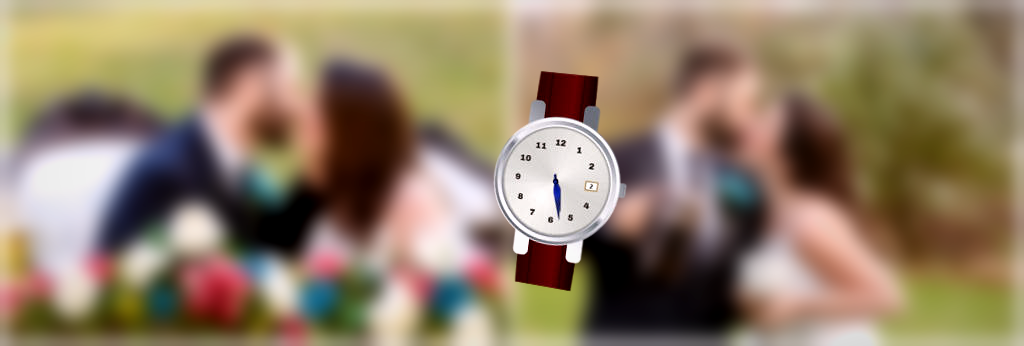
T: 5:28
